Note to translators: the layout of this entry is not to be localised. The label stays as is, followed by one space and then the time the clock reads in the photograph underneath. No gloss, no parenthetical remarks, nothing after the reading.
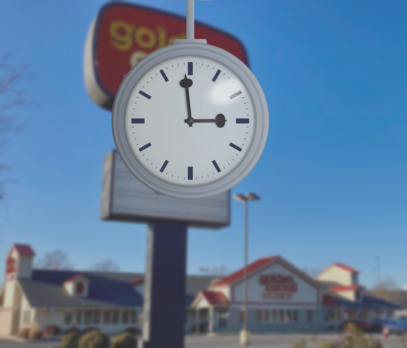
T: 2:59
